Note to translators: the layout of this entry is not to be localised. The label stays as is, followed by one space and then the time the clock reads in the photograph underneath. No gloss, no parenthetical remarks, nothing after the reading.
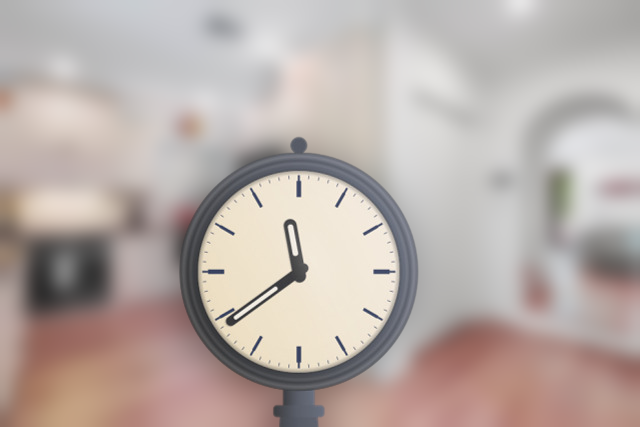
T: 11:39
